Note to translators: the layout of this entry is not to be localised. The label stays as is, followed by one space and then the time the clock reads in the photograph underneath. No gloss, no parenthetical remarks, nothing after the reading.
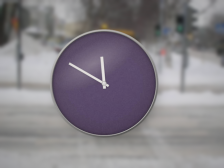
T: 11:50
